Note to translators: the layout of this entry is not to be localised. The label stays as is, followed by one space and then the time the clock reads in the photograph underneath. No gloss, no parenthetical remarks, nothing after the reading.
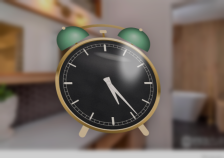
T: 5:24
